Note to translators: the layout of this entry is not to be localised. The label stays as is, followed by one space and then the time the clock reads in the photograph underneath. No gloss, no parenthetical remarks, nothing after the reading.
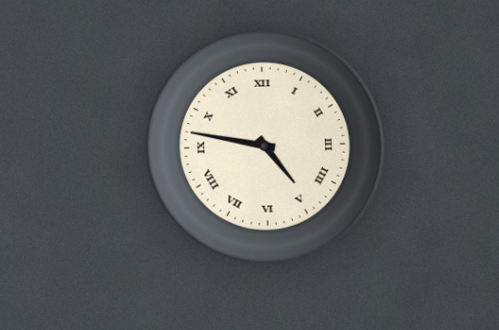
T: 4:47
